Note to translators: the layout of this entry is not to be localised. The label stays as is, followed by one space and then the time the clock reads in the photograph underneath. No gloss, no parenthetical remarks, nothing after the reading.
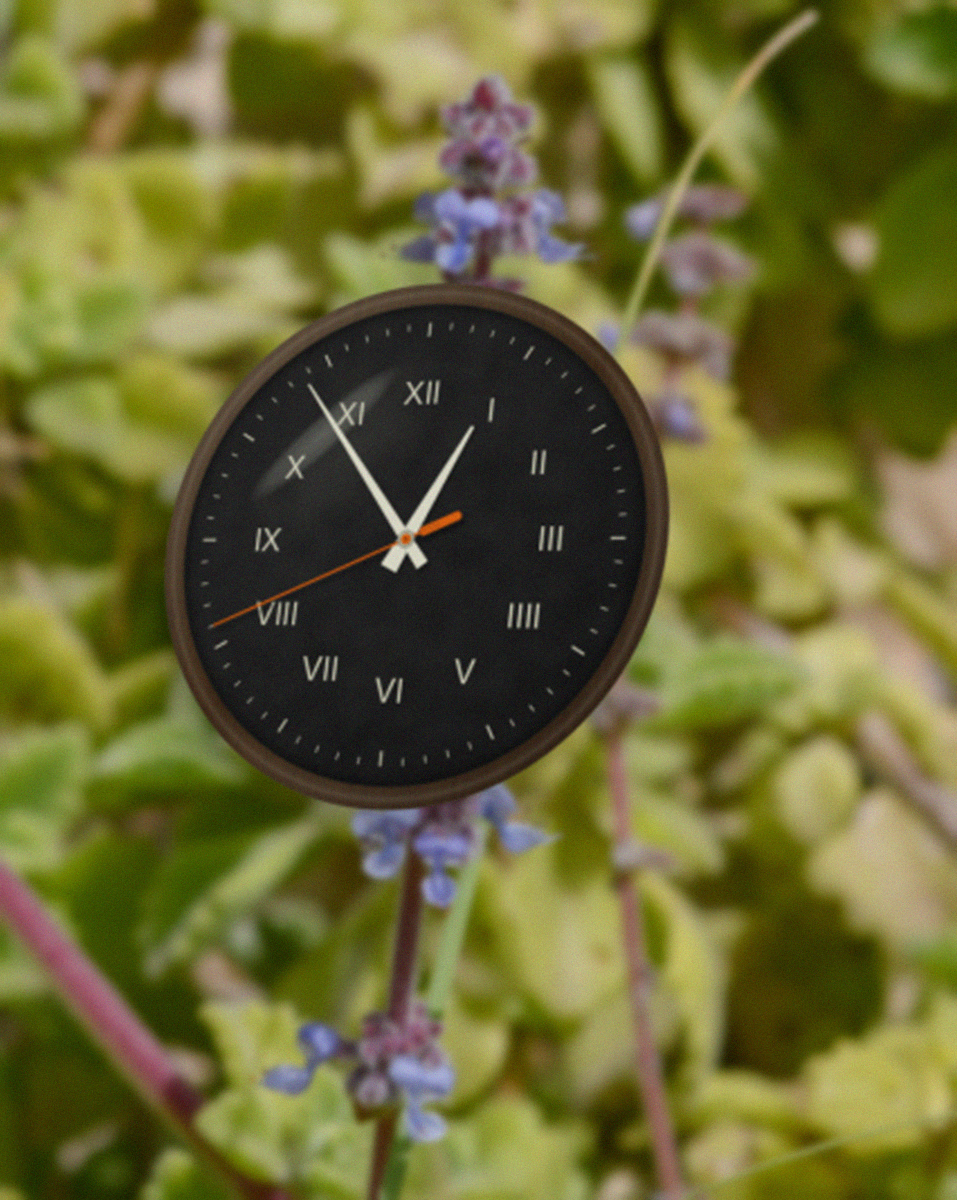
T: 12:53:41
